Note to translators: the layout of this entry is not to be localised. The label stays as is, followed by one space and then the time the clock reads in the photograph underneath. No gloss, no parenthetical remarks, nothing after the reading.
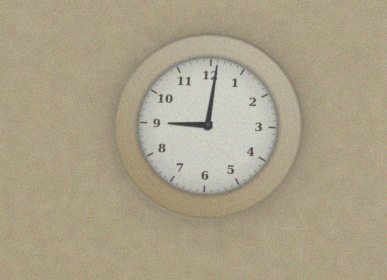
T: 9:01
